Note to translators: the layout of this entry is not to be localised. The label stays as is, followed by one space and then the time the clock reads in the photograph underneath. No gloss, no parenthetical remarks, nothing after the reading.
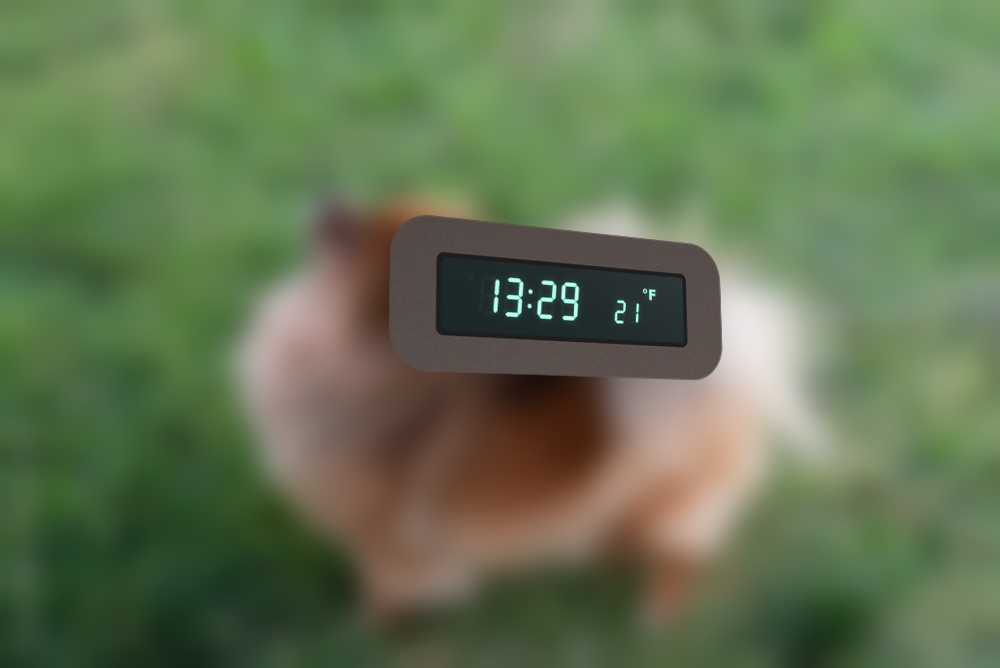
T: 13:29
